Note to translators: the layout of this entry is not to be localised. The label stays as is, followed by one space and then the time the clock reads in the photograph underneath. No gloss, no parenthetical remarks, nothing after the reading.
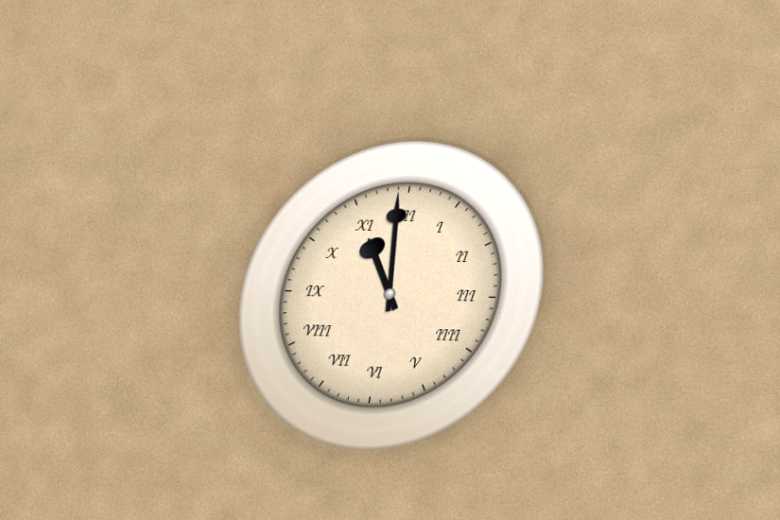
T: 10:59
